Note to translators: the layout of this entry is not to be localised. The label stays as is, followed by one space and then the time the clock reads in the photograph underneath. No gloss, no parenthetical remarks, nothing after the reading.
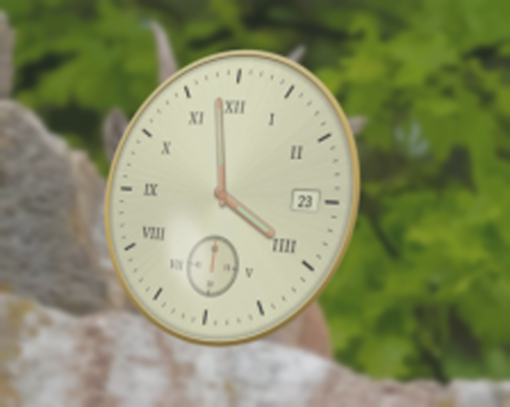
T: 3:58
